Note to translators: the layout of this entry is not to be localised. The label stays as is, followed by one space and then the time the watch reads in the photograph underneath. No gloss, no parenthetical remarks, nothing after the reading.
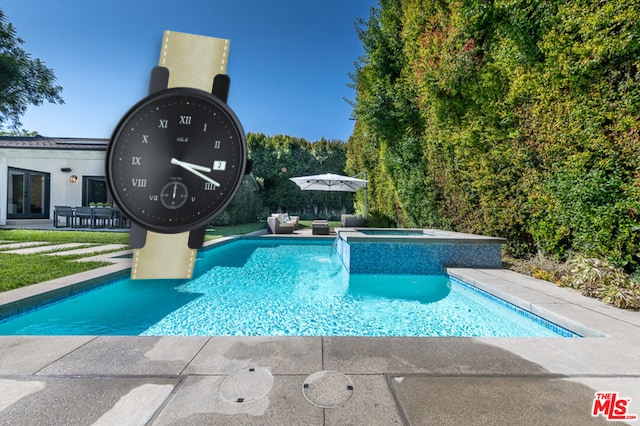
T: 3:19
